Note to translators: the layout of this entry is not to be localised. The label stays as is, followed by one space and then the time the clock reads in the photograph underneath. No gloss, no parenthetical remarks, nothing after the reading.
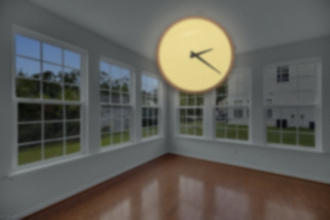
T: 2:21
